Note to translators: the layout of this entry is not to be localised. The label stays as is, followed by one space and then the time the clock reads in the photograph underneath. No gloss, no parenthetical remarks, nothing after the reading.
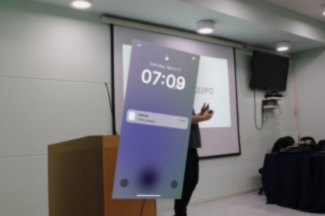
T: 7:09
